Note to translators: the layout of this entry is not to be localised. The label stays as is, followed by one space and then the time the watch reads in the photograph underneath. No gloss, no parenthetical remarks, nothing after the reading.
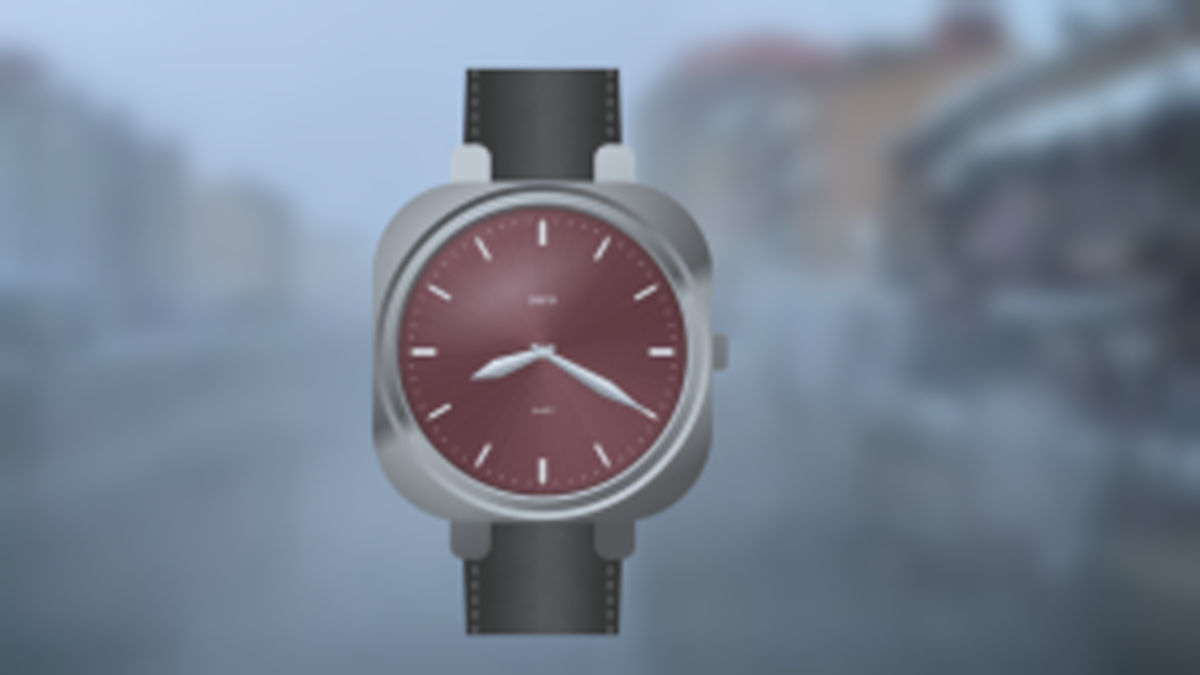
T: 8:20
